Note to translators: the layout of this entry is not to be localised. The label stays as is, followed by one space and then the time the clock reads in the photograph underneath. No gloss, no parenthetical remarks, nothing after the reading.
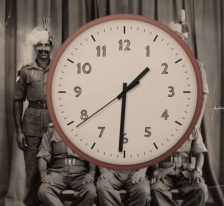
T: 1:30:39
